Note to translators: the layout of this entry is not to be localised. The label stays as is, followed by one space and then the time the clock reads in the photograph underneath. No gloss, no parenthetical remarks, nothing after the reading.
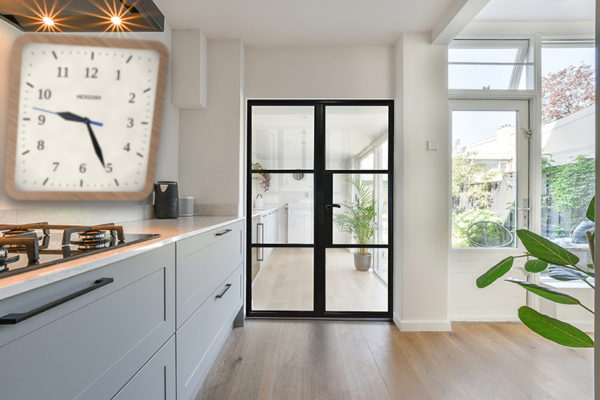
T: 9:25:47
